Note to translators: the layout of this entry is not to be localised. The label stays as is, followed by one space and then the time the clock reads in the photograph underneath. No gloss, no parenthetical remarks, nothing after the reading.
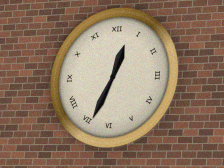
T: 12:34
